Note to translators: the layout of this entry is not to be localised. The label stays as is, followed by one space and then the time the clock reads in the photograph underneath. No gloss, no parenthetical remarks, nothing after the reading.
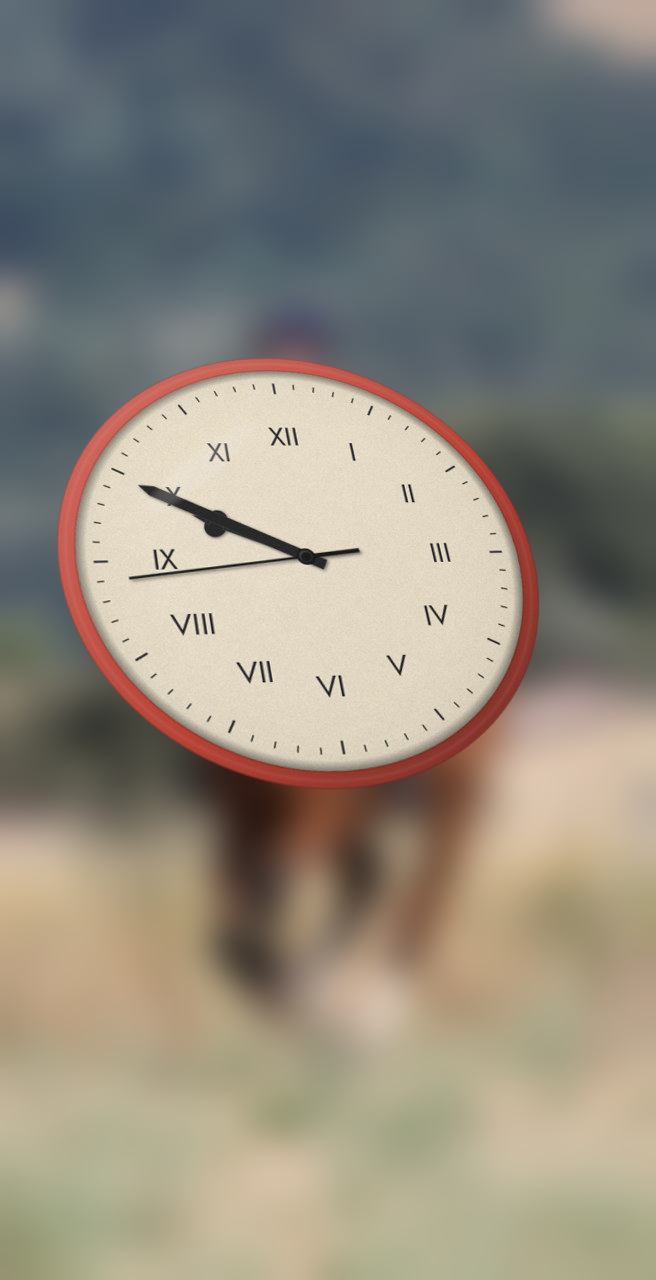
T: 9:49:44
